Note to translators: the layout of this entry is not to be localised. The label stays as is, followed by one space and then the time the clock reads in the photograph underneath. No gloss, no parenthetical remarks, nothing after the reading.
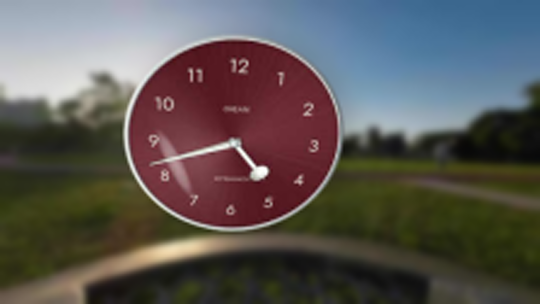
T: 4:42
